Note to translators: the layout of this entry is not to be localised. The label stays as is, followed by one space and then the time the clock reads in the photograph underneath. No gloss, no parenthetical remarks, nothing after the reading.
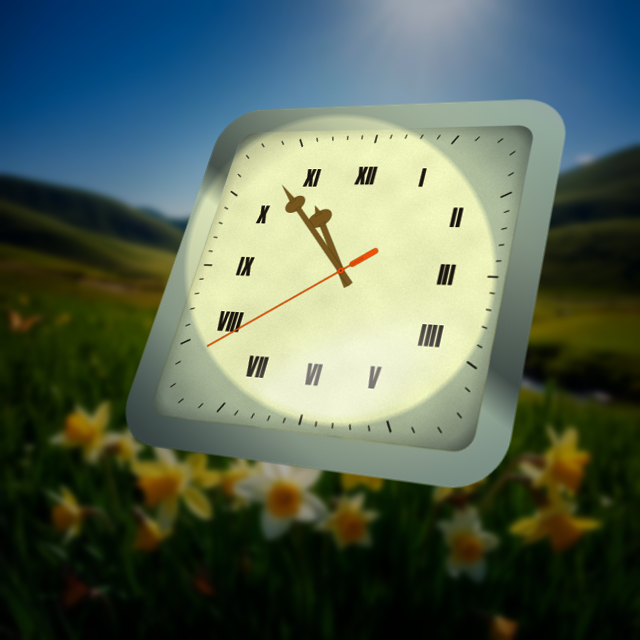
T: 10:52:39
